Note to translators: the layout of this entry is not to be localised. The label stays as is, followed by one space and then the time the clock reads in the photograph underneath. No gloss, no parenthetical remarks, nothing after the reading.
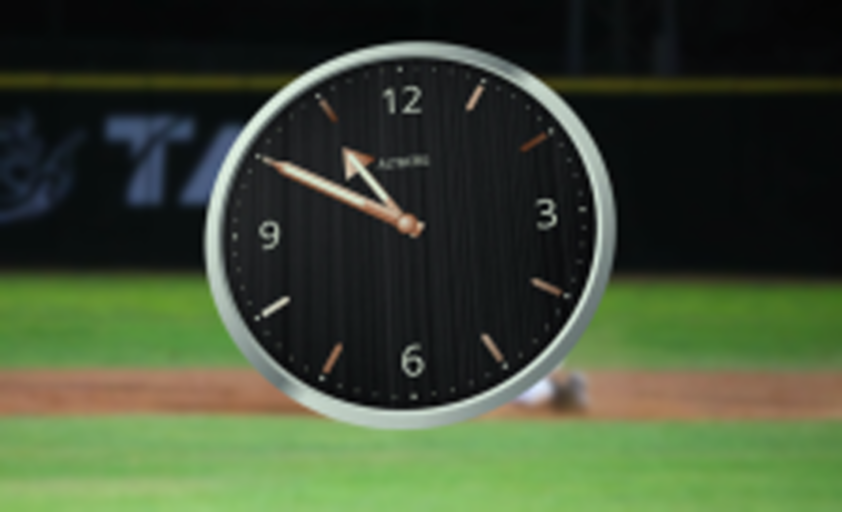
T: 10:50
